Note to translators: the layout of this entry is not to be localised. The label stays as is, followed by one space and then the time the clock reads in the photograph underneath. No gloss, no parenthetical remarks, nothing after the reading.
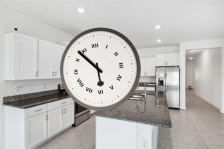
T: 5:53
